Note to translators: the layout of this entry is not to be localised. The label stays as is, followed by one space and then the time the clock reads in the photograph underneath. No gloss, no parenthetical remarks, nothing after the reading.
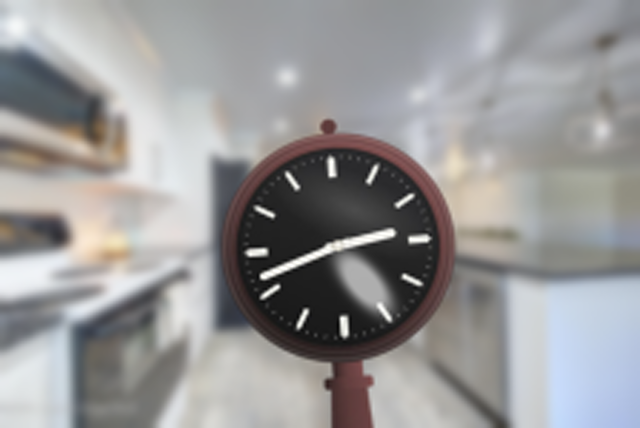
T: 2:42
